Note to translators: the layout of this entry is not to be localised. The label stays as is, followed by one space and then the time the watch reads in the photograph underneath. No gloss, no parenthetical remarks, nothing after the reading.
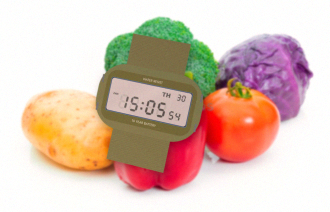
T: 15:05:54
